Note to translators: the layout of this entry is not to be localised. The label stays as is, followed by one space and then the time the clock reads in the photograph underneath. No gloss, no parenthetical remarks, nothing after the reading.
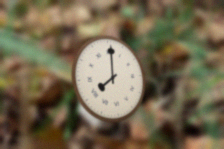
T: 8:01
